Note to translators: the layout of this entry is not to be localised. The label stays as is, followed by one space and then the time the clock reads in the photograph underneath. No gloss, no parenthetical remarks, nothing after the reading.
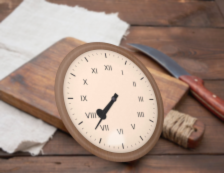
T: 7:37
